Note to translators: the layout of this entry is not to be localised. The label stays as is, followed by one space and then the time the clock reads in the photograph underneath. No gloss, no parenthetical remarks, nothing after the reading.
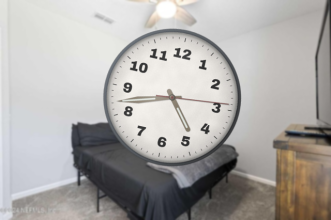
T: 4:42:14
